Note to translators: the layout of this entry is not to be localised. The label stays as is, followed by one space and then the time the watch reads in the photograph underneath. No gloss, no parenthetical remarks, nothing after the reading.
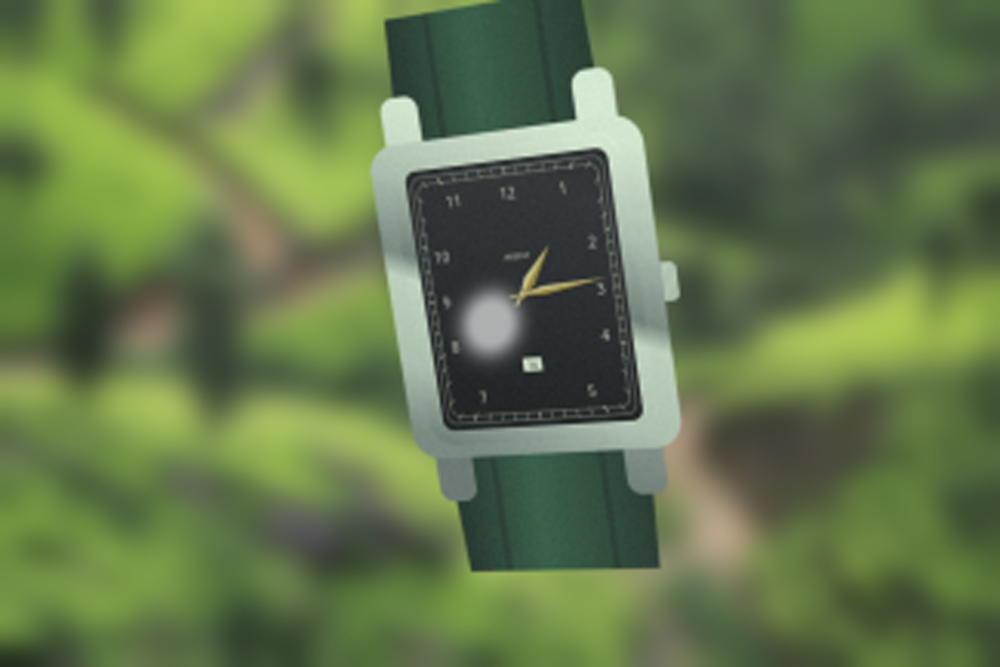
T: 1:14
